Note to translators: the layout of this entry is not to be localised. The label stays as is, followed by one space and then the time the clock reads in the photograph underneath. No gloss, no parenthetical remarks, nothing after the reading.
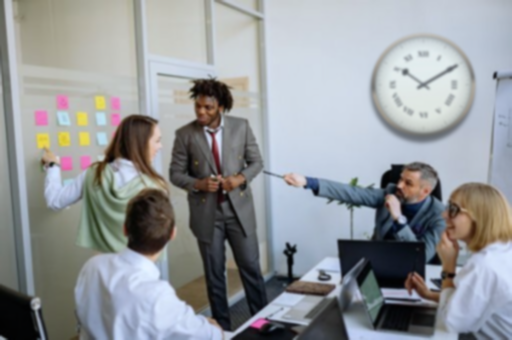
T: 10:10
